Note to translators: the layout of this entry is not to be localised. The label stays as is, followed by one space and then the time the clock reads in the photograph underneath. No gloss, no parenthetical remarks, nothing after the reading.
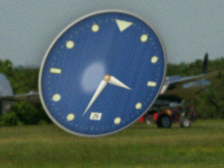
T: 3:33
